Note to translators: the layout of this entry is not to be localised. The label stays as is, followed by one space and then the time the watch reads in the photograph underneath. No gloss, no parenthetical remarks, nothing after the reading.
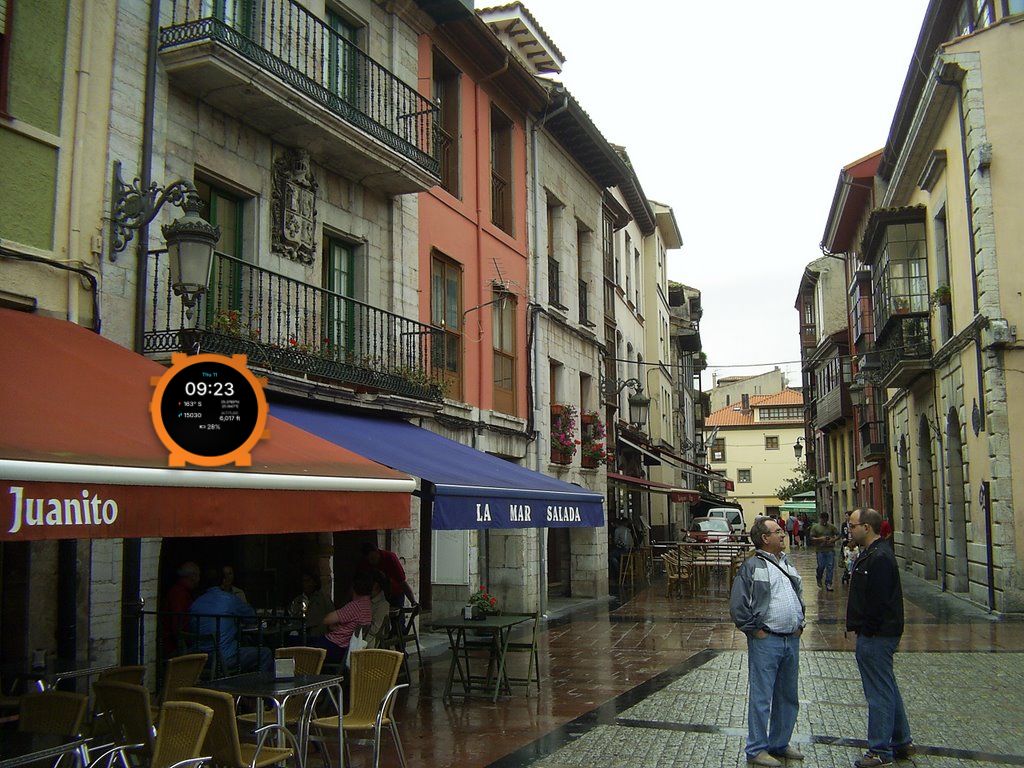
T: 9:23
